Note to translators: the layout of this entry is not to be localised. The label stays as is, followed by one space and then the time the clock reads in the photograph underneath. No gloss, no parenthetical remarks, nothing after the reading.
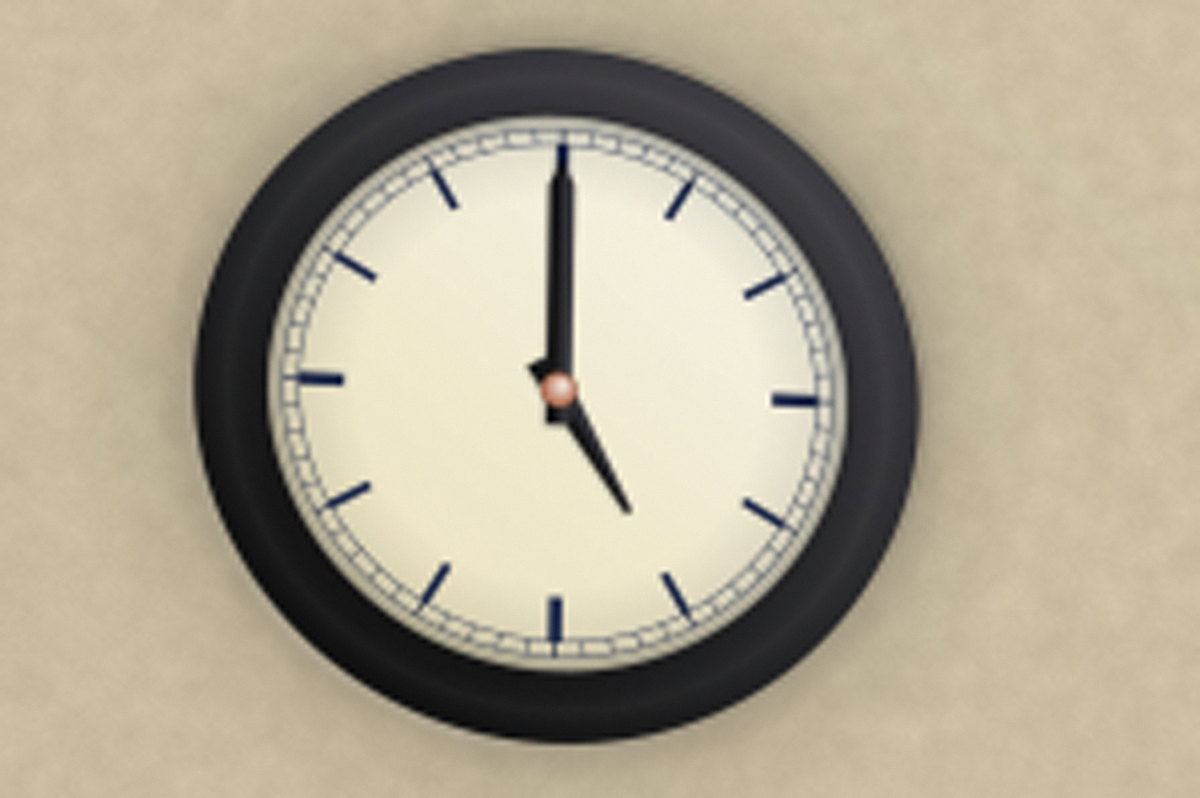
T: 5:00
